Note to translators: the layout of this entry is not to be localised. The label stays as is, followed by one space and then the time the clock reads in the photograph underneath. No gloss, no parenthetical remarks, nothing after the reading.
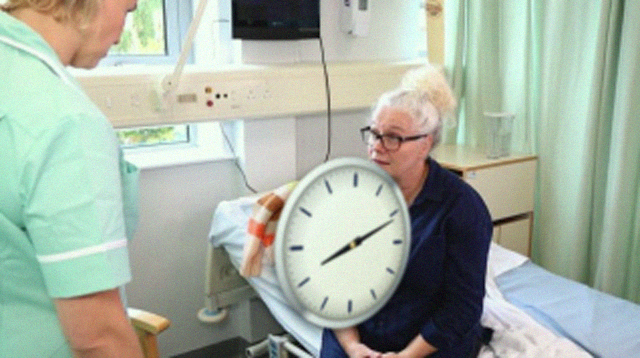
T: 8:11
